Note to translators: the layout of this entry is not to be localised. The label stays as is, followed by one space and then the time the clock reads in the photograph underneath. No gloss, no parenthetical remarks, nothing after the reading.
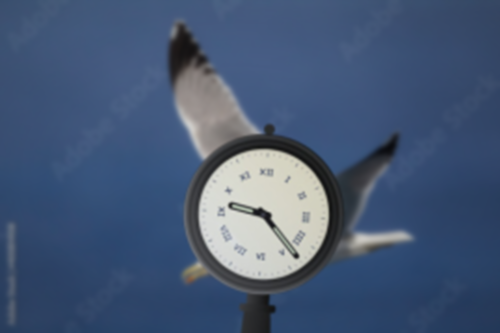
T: 9:23
